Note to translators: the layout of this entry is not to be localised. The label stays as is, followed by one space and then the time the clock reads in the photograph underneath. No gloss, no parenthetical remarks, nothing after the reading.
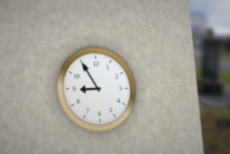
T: 8:55
